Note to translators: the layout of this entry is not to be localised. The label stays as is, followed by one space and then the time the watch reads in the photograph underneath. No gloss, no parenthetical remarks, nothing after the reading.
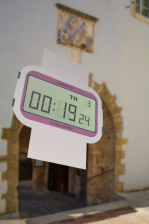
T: 0:19:24
